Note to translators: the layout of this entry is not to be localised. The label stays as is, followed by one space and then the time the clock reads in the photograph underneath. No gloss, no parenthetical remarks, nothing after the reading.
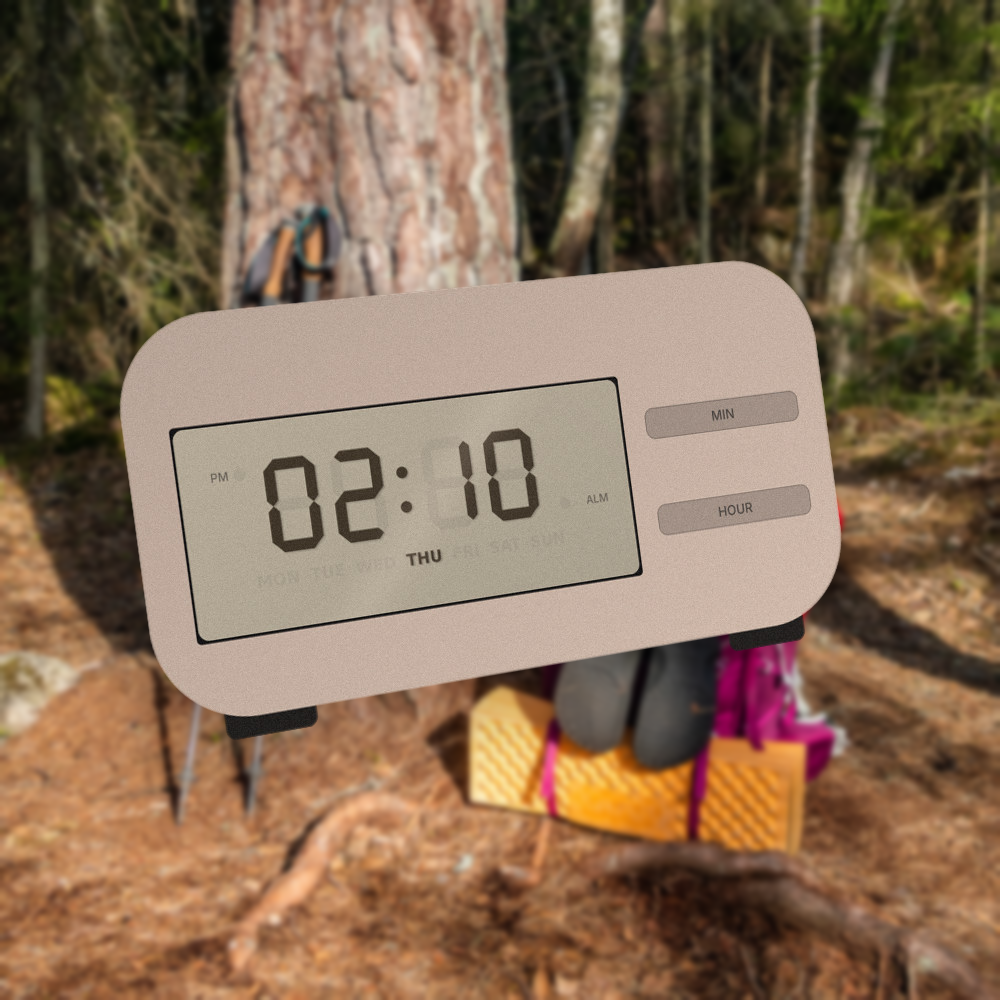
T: 2:10
